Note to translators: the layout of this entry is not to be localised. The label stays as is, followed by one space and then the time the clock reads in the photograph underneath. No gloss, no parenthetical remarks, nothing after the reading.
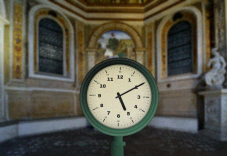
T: 5:10
